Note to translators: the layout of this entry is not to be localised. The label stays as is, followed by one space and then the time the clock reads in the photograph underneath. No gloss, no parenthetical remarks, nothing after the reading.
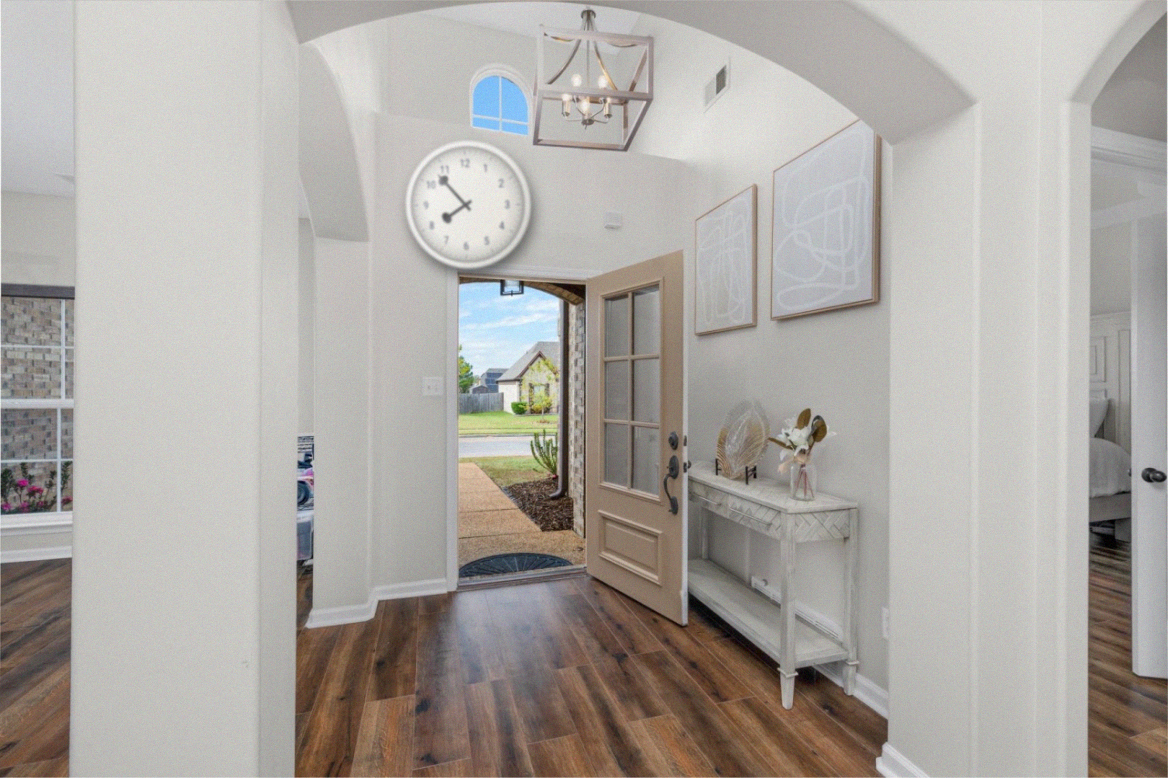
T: 7:53
